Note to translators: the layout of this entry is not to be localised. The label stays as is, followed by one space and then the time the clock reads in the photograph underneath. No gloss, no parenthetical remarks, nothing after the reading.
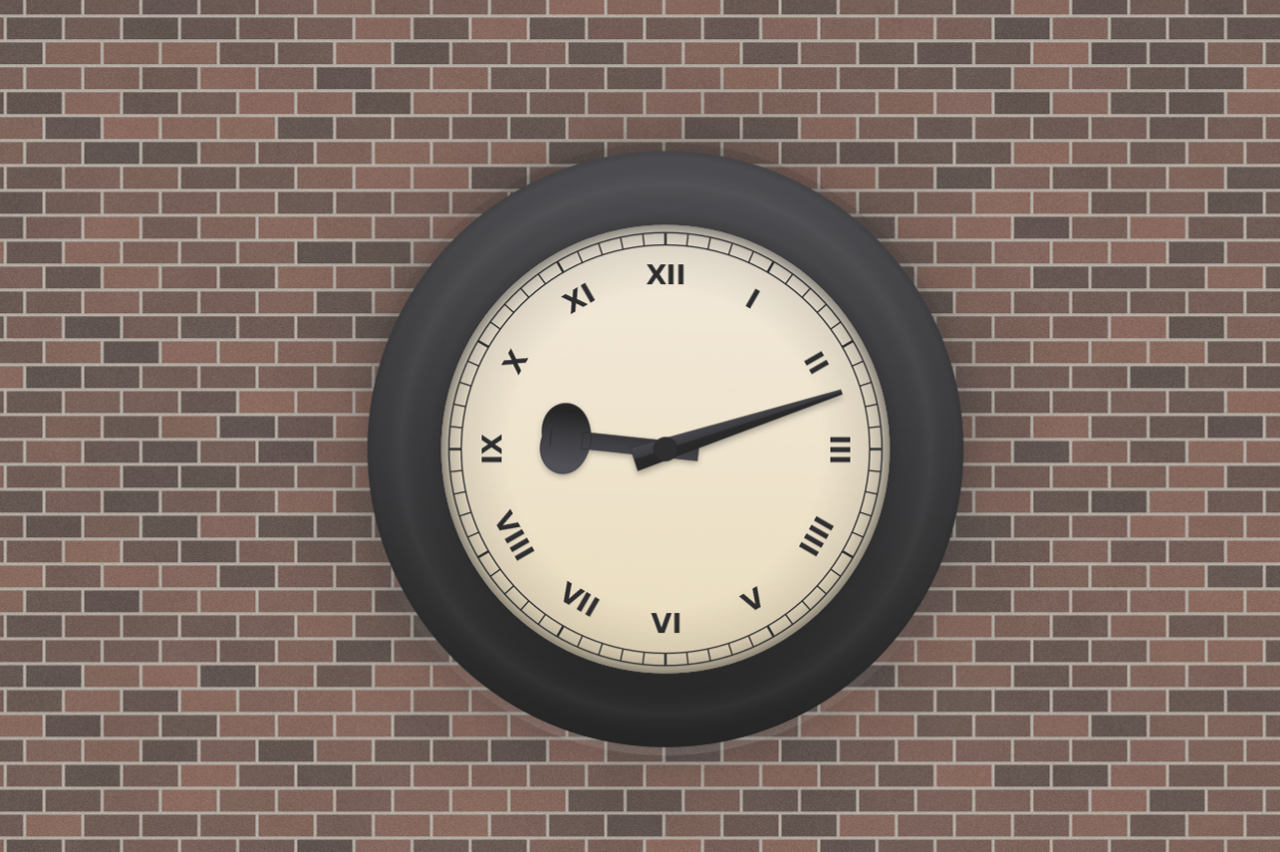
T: 9:12
